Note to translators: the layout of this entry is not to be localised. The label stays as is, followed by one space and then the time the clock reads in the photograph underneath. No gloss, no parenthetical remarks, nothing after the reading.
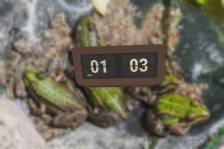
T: 1:03
